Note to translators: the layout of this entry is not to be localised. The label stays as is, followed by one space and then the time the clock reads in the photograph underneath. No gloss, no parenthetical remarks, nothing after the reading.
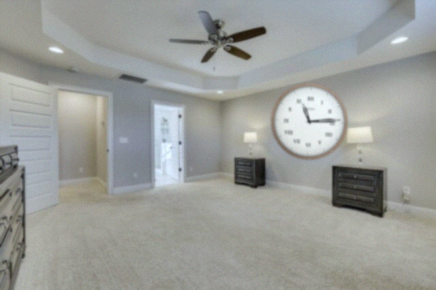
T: 11:14
